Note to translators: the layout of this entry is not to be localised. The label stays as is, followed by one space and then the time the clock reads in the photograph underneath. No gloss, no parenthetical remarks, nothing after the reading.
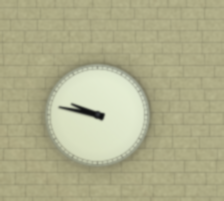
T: 9:47
